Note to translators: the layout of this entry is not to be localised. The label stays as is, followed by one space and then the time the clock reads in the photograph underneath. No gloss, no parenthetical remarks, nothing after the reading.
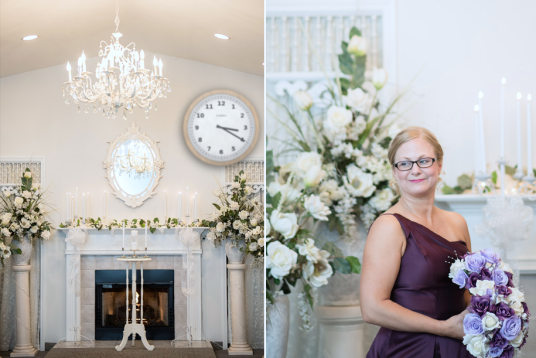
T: 3:20
